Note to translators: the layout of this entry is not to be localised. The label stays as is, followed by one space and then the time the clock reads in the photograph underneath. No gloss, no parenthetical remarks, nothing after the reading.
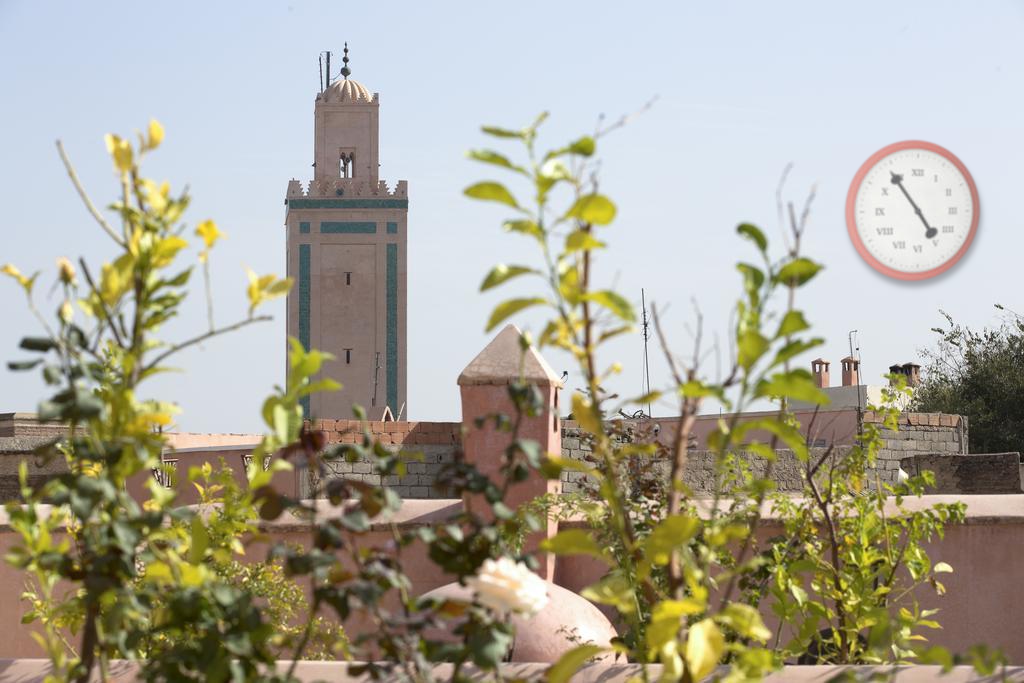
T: 4:54
